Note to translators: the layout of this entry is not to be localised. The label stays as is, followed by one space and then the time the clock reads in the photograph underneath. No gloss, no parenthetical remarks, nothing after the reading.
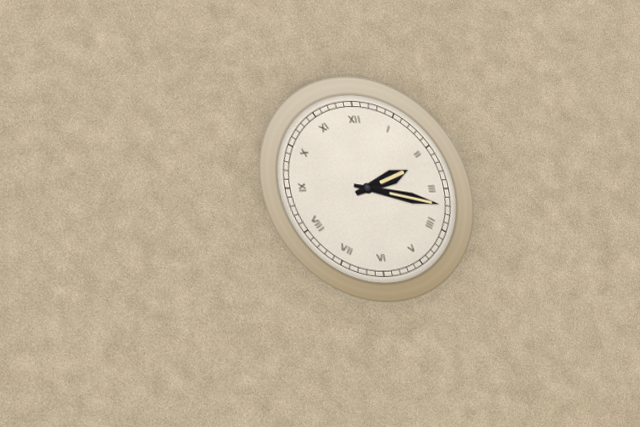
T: 2:17
